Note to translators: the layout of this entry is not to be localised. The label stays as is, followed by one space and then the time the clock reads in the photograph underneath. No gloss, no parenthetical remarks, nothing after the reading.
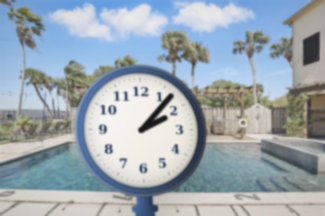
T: 2:07
